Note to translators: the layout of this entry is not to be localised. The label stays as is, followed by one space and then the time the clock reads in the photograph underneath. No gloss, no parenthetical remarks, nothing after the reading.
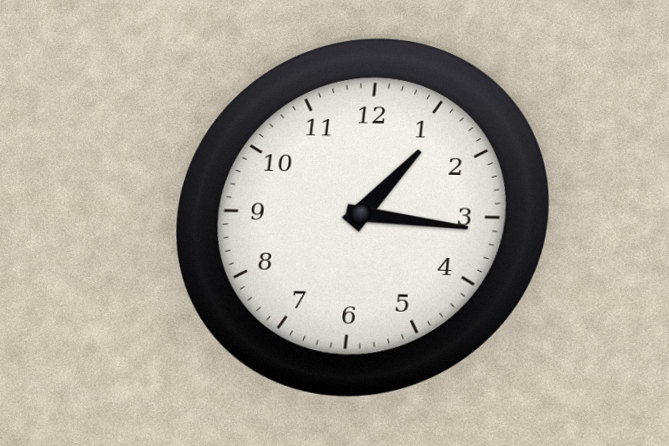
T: 1:16
